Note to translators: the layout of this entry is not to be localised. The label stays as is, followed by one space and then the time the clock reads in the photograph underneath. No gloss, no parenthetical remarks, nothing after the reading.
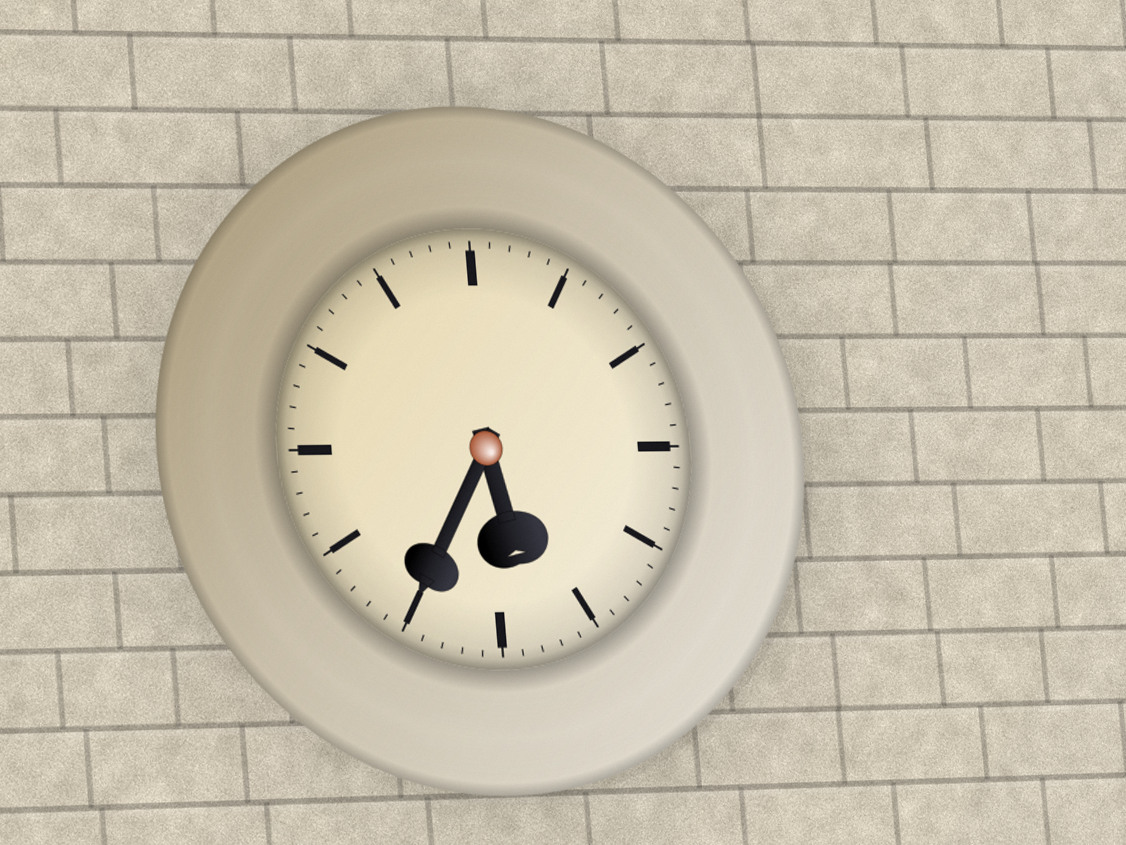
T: 5:35
